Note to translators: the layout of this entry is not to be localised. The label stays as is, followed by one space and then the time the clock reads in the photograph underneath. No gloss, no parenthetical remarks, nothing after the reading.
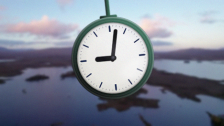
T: 9:02
